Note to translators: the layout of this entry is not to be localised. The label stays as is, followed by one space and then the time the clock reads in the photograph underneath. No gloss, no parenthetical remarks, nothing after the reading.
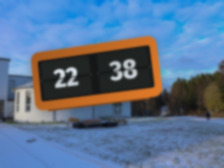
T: 22:38
